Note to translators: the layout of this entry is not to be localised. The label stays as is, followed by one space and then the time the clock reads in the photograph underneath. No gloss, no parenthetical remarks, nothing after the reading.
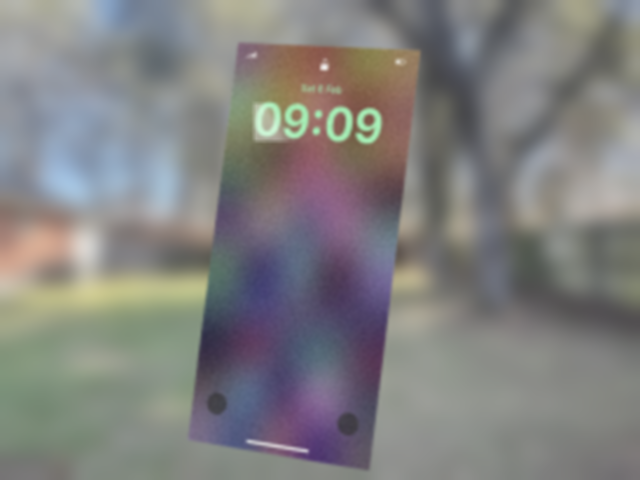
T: 9:09
